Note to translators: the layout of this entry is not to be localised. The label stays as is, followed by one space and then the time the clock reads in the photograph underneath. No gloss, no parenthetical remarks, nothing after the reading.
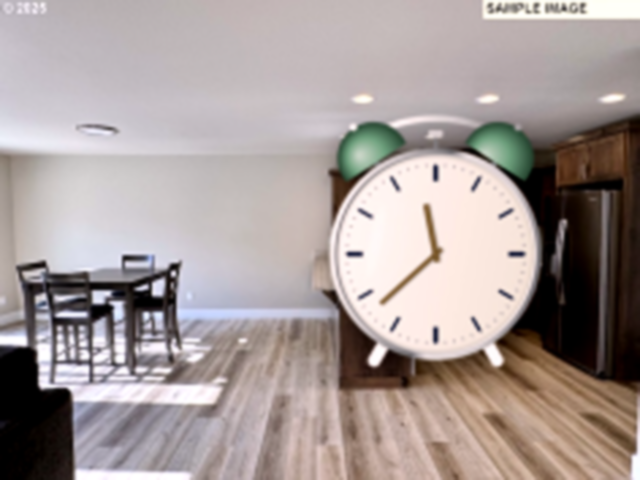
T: 11:38
